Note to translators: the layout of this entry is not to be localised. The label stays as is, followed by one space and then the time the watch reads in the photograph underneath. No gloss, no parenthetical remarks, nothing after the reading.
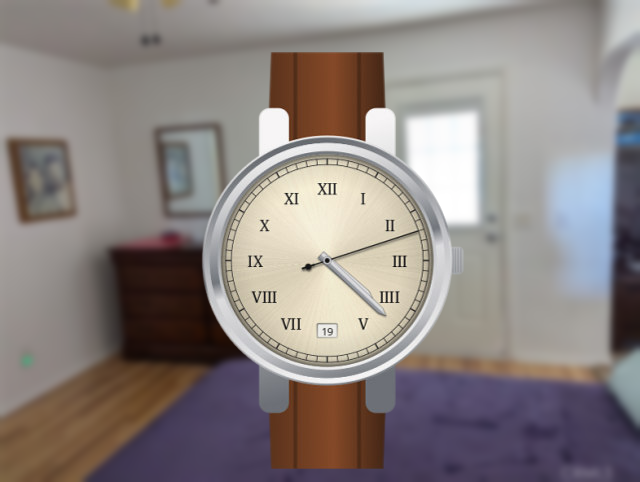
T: 4:22:12
